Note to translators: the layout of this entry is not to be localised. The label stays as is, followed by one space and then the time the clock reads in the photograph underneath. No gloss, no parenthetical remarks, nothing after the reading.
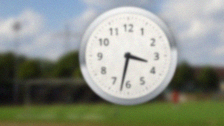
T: 3:32
